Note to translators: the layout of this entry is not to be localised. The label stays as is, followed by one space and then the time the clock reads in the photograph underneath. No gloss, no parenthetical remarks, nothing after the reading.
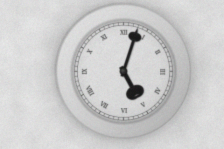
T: 5:03
